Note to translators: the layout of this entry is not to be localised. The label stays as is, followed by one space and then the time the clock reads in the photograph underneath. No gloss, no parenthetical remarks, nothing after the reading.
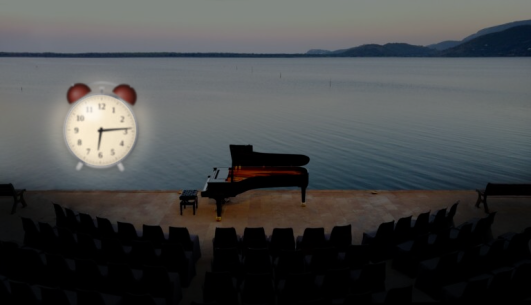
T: 6:14
